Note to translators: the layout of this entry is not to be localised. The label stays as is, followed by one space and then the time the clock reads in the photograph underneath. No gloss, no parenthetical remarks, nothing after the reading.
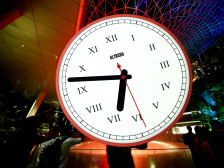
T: 6:47:29
